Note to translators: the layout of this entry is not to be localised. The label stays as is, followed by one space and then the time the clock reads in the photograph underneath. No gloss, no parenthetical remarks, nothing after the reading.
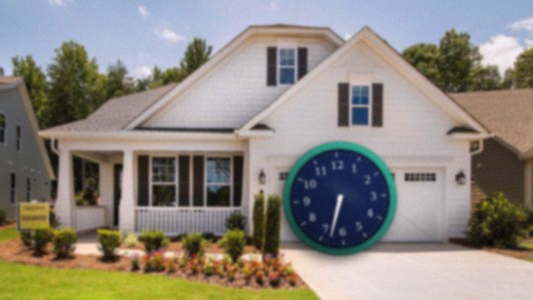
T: 6:33
